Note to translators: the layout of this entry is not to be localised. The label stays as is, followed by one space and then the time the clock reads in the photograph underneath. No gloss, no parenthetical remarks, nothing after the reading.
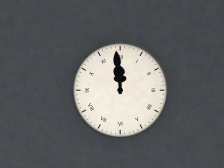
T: 11:59
